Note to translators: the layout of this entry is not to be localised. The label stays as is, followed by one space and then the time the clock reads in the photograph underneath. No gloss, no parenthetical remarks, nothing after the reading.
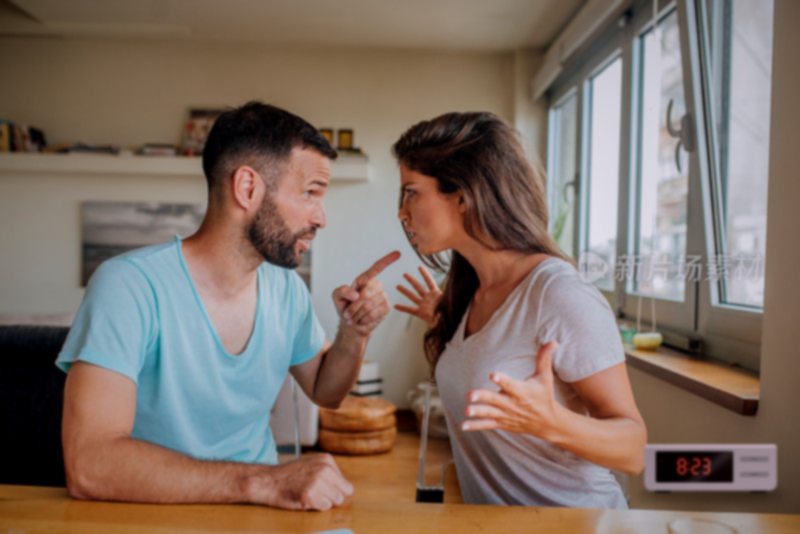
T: 8:23
